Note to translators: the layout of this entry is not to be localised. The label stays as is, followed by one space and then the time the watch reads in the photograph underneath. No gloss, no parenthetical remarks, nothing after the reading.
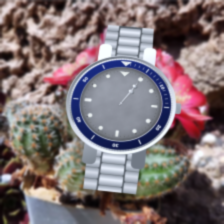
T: 1:05
